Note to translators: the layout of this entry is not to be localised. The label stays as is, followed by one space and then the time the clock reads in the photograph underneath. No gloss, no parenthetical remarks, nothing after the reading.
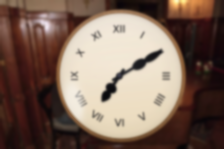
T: 7:10
